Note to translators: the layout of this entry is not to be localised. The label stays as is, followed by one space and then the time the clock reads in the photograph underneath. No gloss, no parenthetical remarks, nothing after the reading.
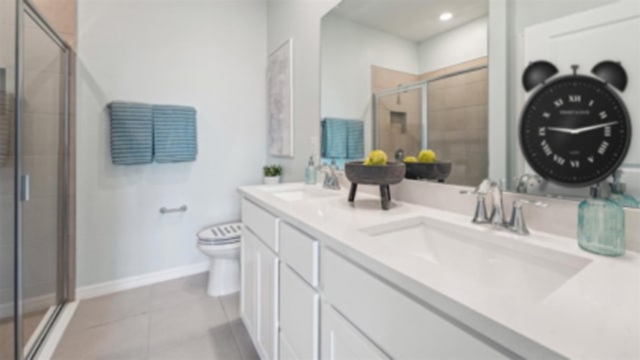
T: 9:13
